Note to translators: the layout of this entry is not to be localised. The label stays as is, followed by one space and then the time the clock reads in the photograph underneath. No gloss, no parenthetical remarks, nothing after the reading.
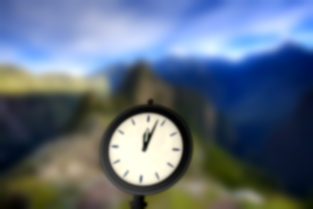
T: 12:03
